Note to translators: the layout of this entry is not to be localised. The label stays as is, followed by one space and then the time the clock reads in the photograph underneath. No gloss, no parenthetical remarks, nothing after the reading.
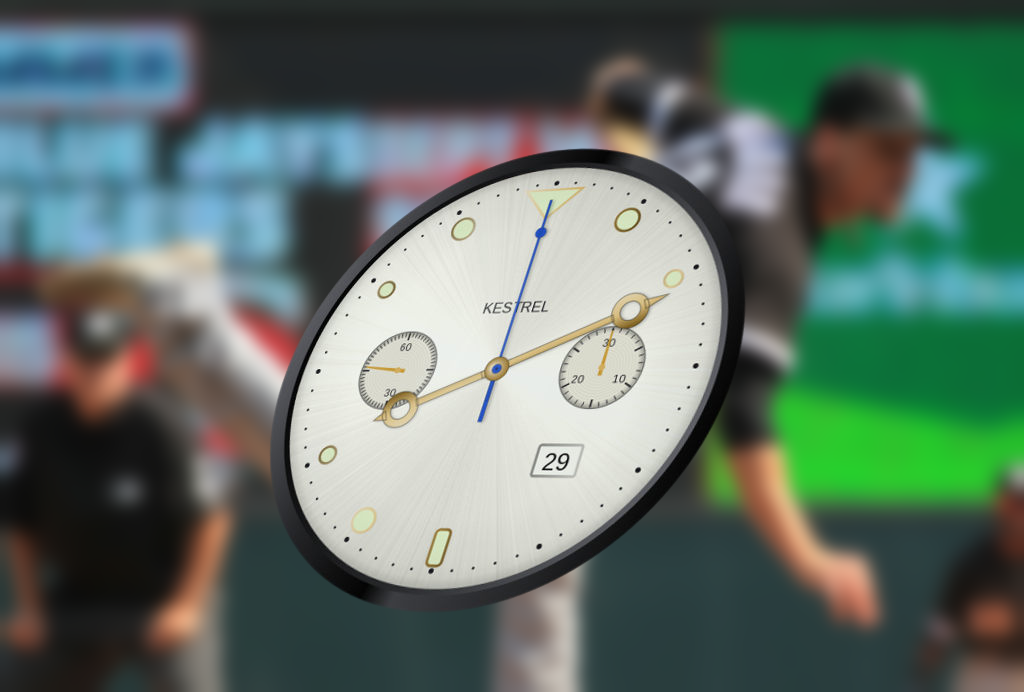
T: 8:10:46
